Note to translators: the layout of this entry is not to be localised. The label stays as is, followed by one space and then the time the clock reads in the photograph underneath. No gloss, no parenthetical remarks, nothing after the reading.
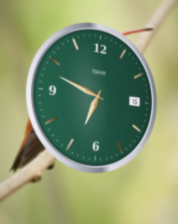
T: 6:48
